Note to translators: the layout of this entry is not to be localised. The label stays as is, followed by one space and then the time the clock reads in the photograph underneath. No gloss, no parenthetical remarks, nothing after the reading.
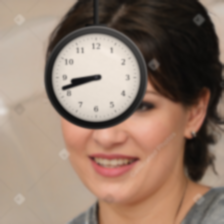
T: 8:42
